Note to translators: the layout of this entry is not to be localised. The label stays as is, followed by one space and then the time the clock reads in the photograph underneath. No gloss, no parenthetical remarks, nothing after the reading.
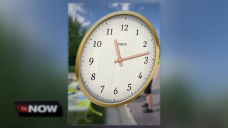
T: 11:13
